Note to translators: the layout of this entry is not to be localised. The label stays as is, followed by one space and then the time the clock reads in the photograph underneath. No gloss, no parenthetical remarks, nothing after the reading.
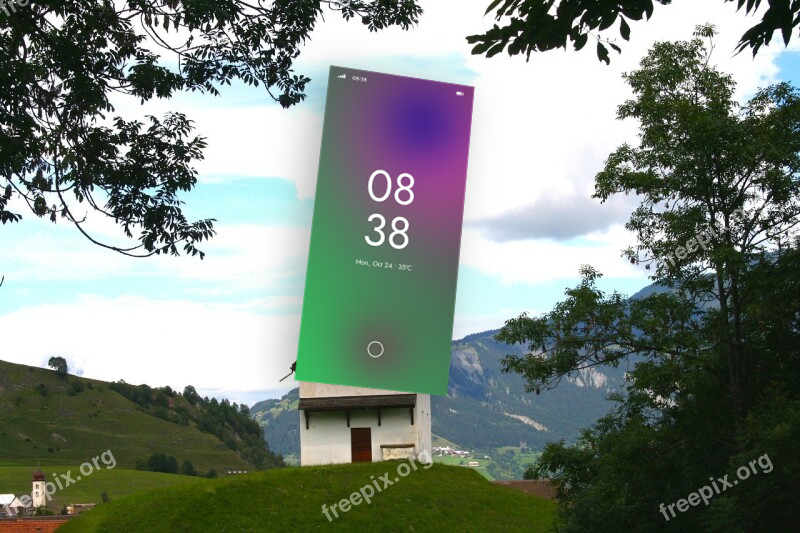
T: 8:38
